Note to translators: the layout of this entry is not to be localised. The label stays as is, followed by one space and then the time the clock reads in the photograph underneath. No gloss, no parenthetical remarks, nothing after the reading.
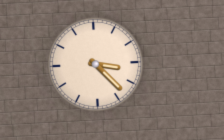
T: 3:23
